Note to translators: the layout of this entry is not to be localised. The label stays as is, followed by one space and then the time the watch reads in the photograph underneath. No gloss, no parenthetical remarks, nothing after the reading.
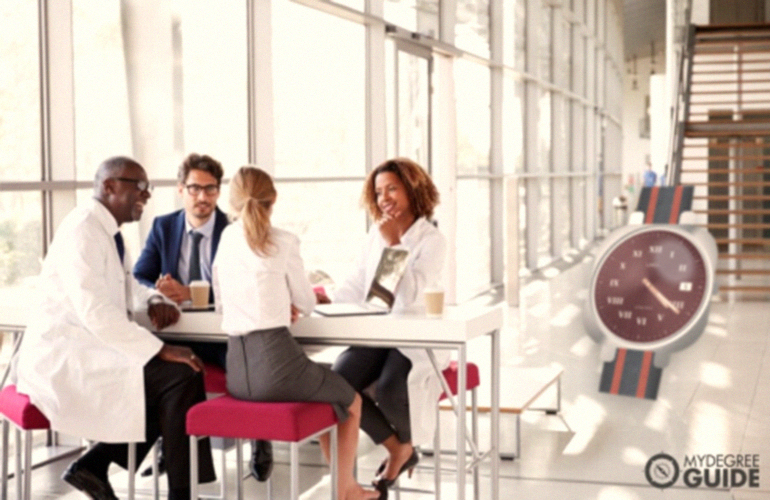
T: 4:21
